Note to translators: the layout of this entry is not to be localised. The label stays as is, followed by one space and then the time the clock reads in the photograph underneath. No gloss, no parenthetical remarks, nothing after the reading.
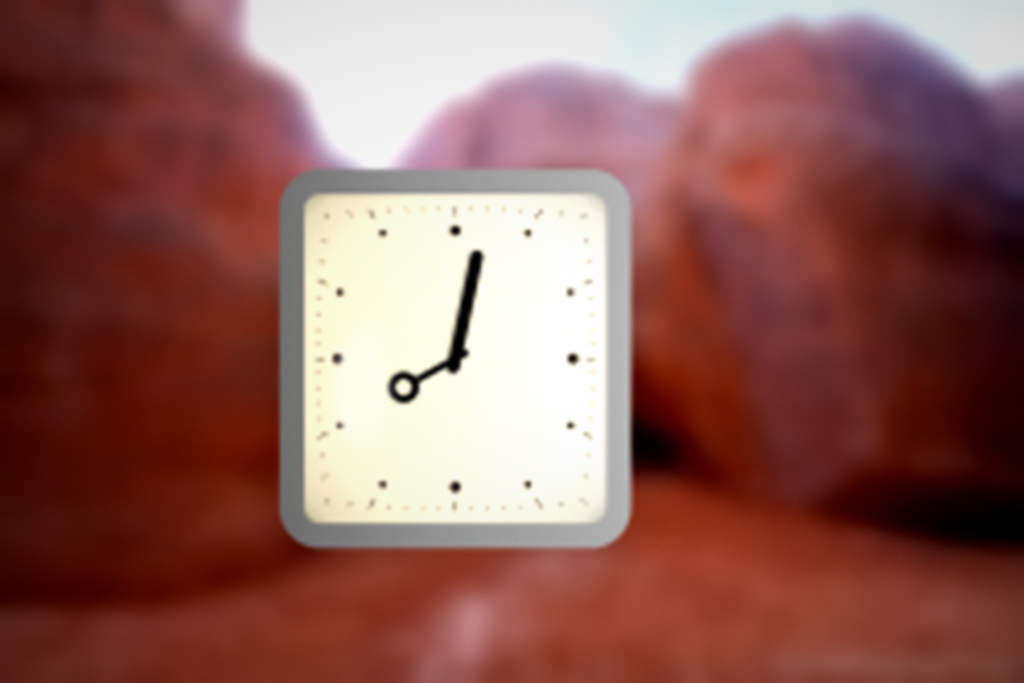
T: 8:02
